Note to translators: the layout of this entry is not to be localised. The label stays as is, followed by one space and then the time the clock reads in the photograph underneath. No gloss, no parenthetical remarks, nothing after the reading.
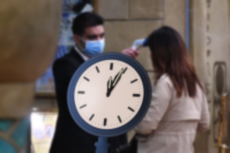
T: 12:04
